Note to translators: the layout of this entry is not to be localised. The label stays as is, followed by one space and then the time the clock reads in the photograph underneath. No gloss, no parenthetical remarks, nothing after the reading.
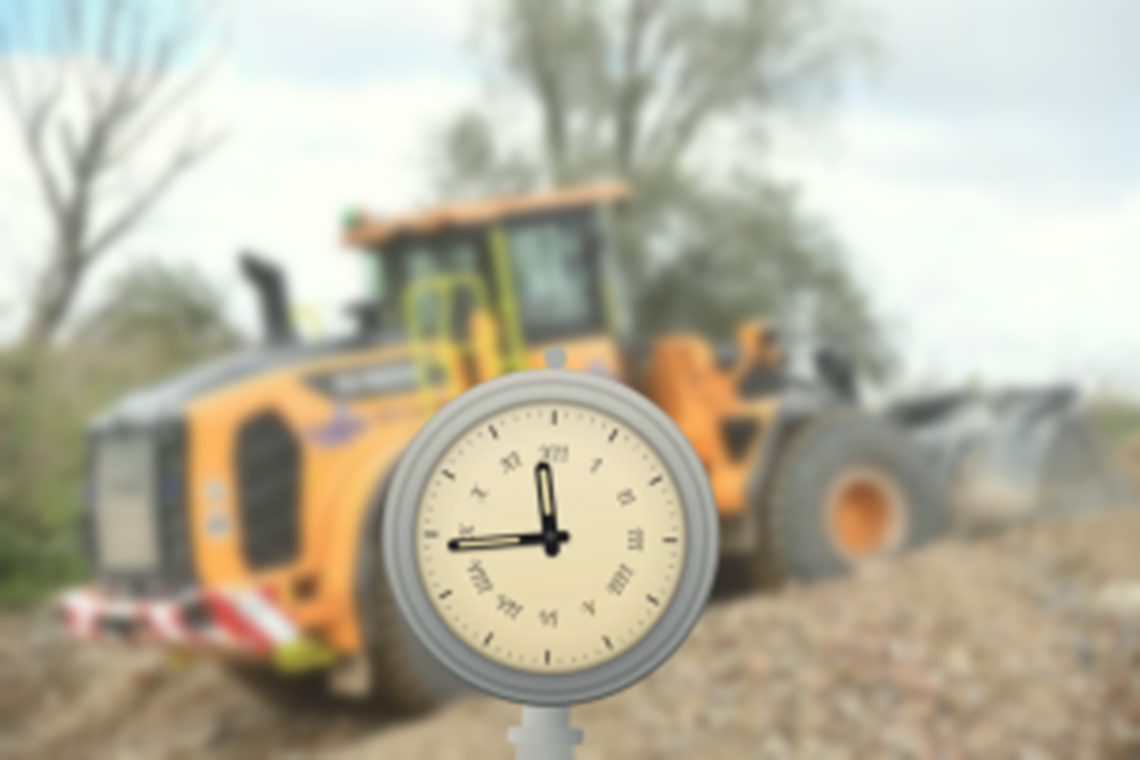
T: 11:44
